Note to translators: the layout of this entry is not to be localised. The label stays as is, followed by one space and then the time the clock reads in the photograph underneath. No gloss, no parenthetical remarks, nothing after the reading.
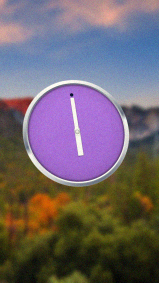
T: 6:00
